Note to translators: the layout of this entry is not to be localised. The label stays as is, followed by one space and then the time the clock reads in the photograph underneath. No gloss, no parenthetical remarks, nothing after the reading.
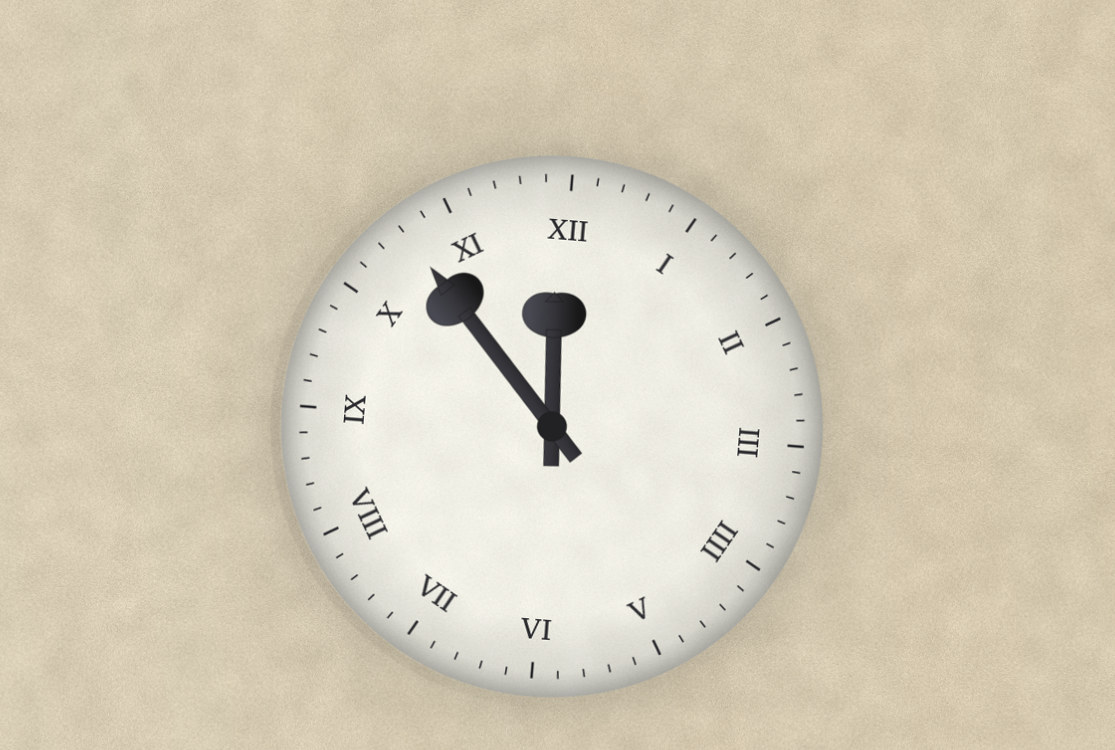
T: 11:53
